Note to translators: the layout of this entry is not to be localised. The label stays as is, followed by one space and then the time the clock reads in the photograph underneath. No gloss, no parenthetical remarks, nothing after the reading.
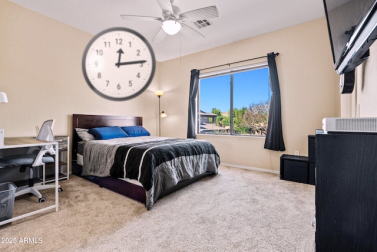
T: 12:14
